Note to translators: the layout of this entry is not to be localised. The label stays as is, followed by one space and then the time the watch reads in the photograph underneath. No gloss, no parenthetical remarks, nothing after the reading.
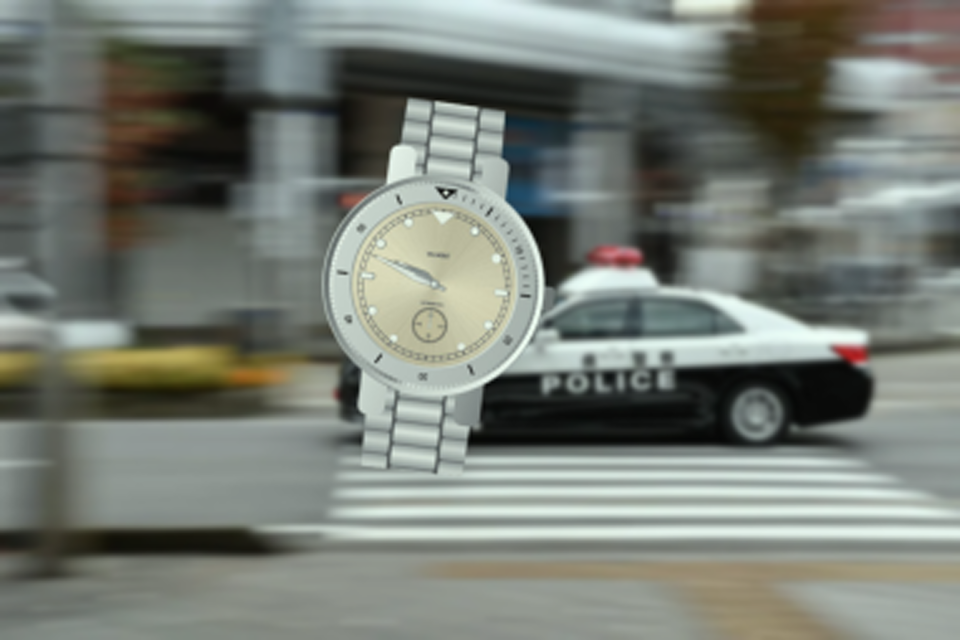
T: 9:48
